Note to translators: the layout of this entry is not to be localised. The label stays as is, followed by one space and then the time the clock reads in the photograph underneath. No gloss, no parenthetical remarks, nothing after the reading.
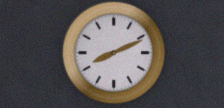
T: 8:11
